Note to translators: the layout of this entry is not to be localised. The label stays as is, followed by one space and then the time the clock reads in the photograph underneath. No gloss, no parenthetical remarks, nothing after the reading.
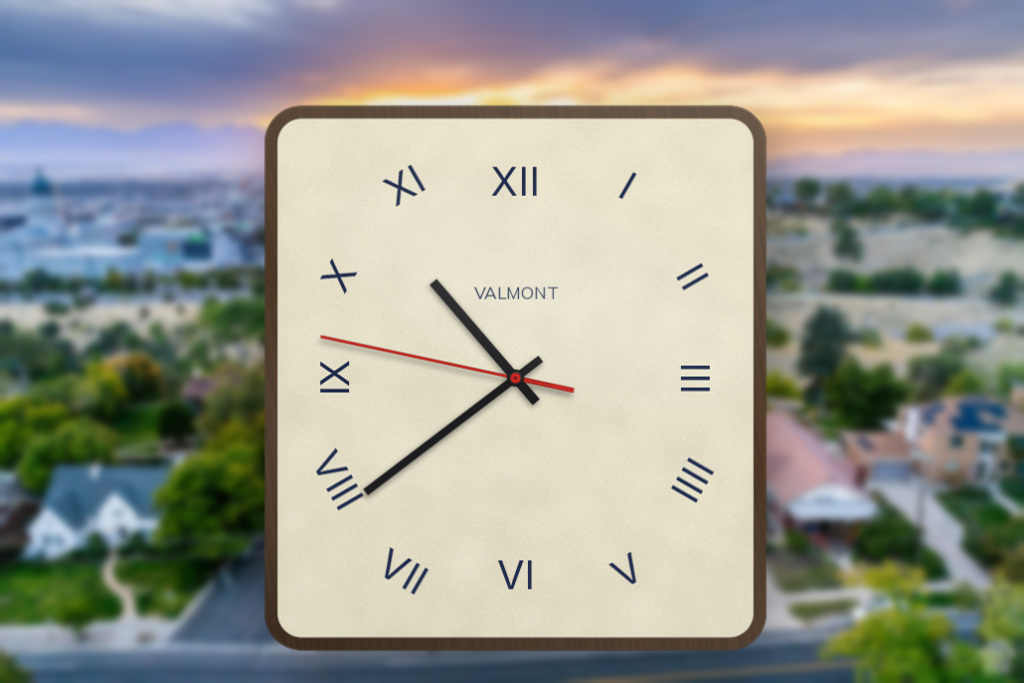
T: 10:38:47
